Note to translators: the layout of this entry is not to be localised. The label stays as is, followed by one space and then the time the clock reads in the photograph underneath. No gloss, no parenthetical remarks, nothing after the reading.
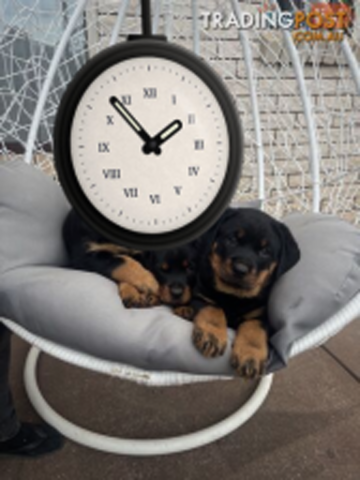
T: 1:53
